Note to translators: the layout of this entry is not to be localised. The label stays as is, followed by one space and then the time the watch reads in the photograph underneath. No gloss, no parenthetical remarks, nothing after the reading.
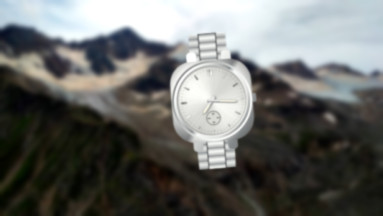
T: 7:16
